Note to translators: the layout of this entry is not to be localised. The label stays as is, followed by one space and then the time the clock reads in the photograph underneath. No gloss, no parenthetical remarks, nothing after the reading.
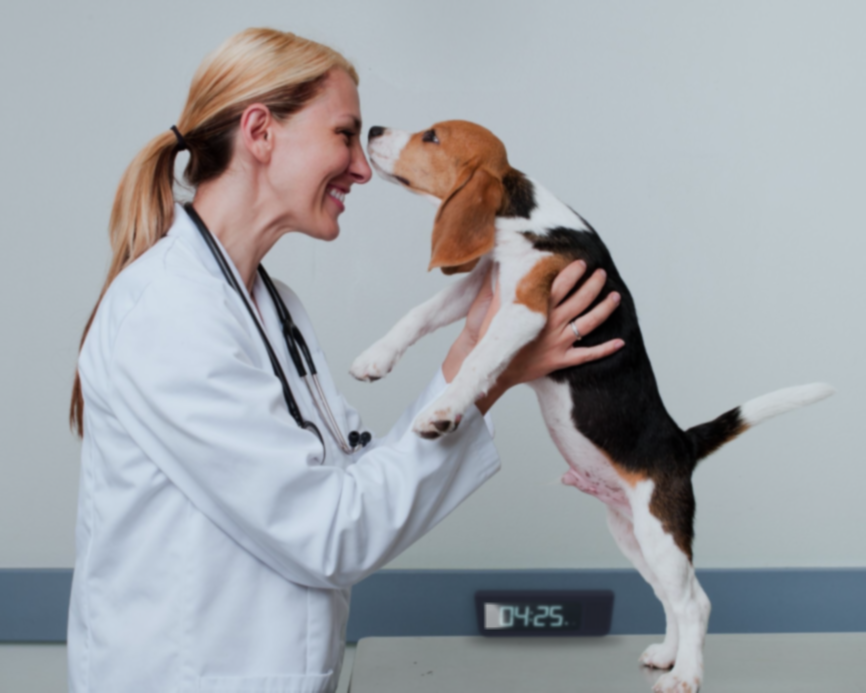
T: 4:25
